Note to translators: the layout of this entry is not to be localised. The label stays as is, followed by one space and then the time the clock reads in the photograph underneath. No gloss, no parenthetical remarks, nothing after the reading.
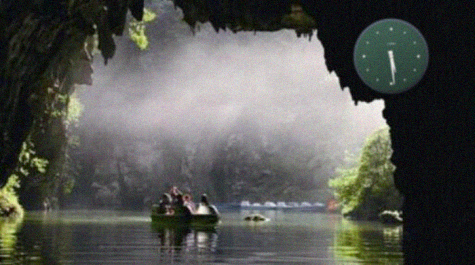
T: 5:29
